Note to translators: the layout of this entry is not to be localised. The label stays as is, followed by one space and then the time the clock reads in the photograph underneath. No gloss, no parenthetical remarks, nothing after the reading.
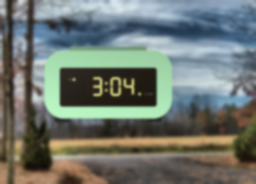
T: 3:04
